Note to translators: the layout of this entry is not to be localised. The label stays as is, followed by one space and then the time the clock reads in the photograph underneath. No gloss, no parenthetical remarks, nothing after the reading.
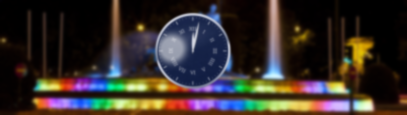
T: 12:02
